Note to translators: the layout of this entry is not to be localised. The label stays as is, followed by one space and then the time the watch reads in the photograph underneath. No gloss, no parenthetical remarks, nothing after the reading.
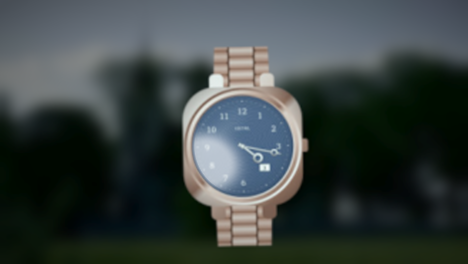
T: 4:17
